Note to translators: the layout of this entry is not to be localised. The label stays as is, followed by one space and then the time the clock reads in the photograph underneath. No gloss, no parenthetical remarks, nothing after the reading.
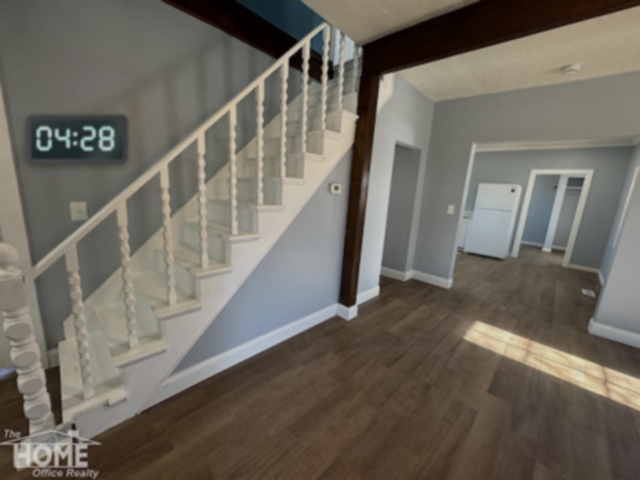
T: 4:28
